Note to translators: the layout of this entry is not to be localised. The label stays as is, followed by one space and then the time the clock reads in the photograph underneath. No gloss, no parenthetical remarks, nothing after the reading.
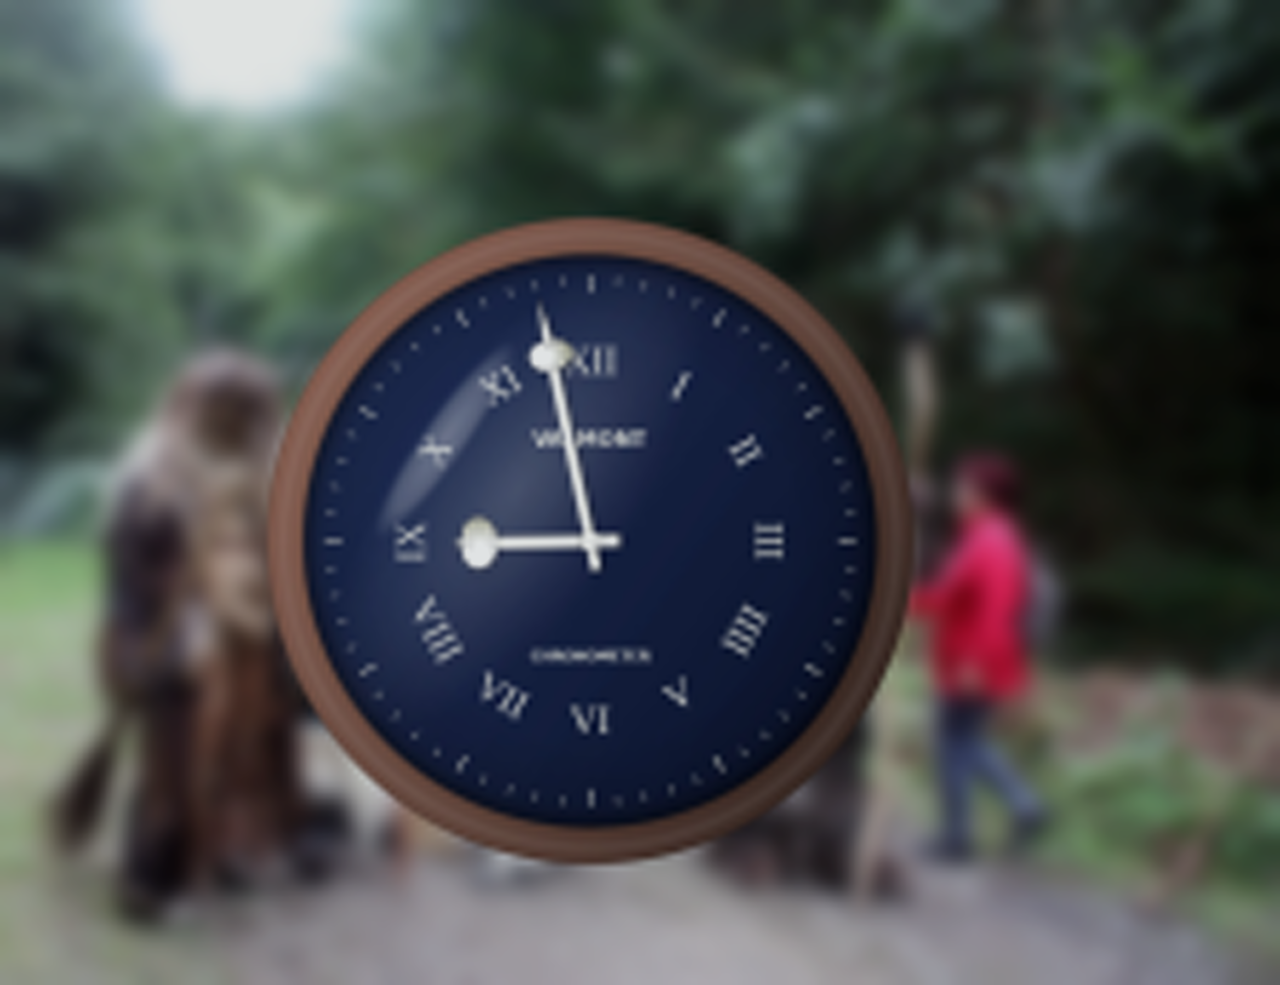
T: 8:58
